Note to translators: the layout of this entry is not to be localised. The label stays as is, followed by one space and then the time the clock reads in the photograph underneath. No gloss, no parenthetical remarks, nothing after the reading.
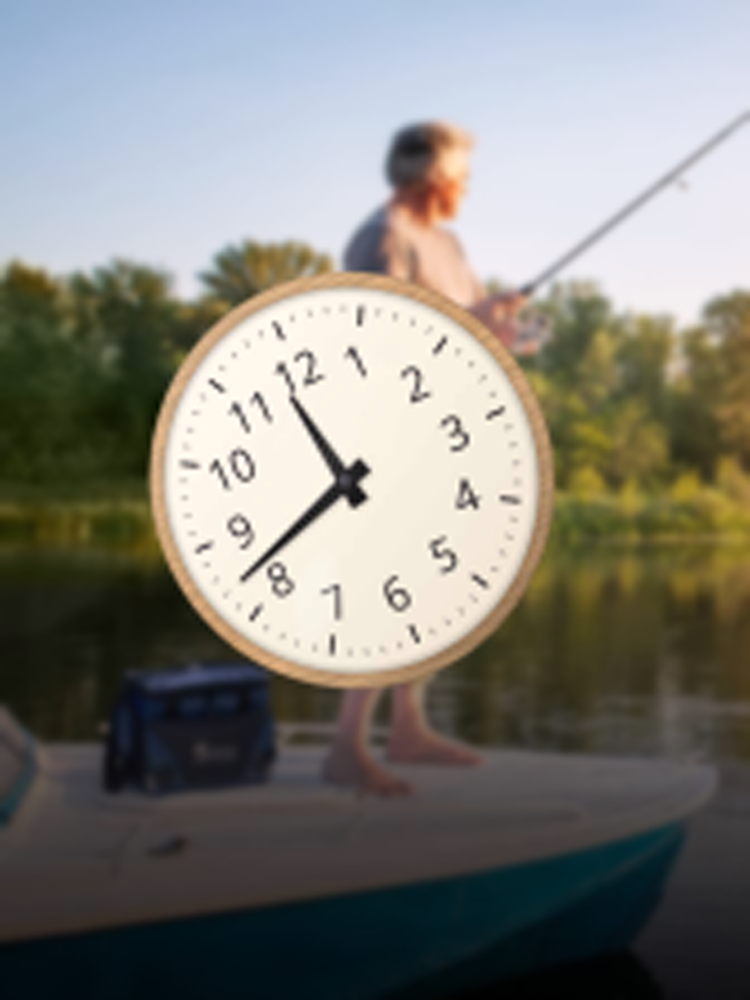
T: 11:42
